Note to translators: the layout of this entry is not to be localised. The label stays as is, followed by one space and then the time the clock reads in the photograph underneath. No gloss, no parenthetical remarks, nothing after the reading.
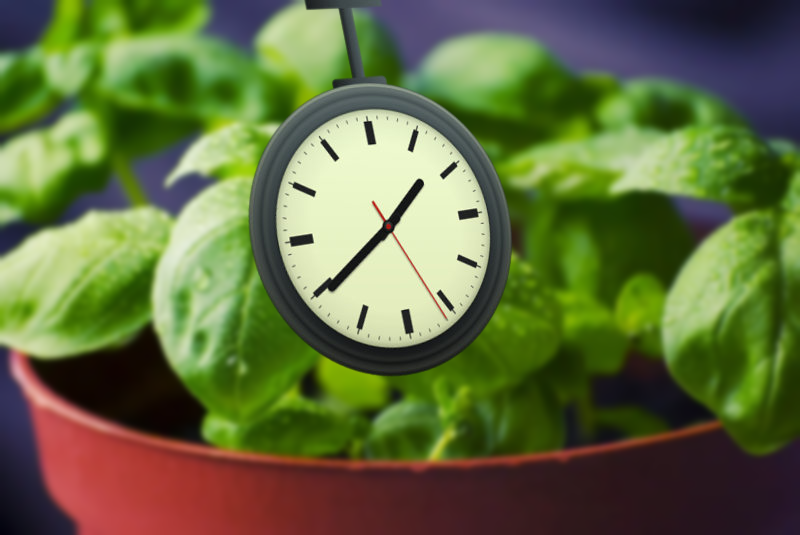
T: 1:39:26
